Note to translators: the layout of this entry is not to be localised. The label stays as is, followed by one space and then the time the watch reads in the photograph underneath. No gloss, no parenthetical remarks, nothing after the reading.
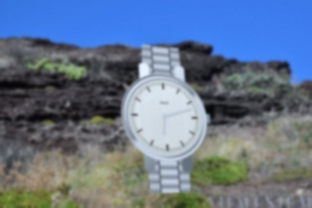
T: 6:12
